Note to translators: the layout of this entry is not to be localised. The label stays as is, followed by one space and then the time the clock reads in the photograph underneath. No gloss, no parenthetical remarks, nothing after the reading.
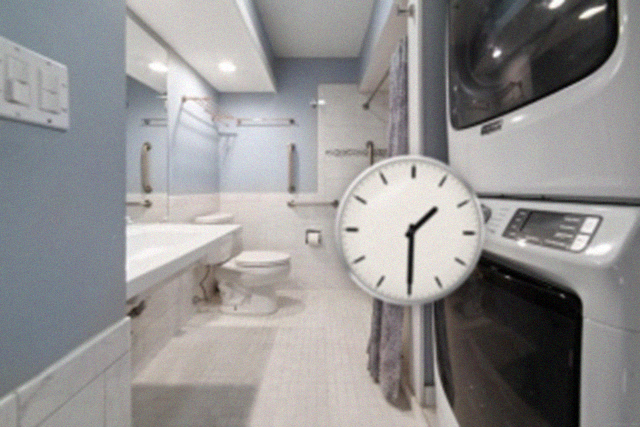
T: 1:30
